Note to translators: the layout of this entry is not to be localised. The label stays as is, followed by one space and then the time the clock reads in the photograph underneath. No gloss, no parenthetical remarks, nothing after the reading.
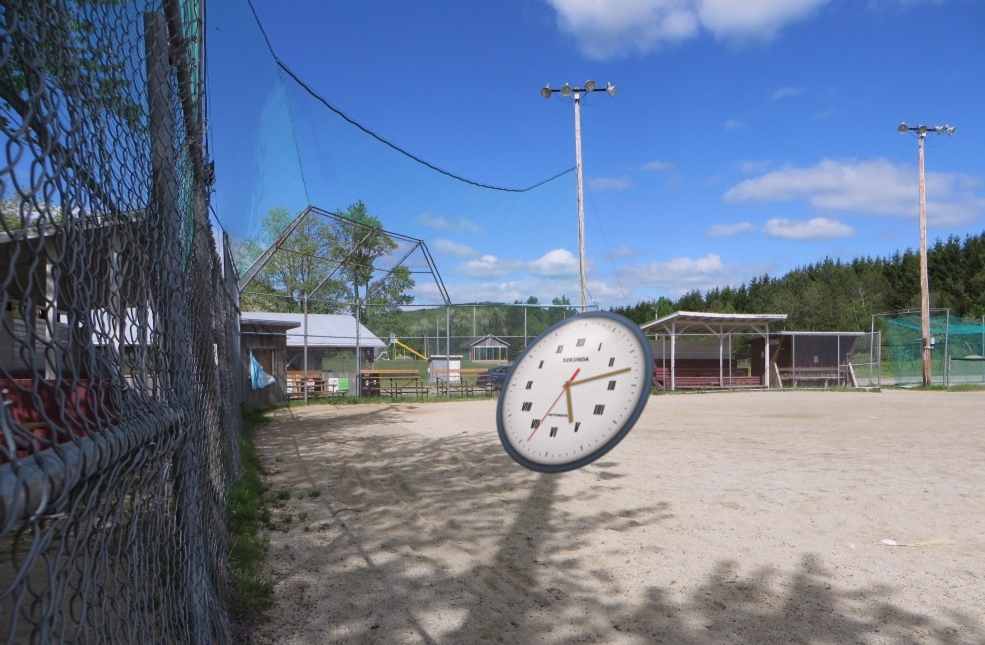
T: 5:12:34
